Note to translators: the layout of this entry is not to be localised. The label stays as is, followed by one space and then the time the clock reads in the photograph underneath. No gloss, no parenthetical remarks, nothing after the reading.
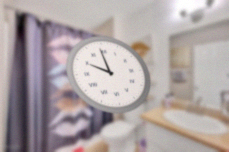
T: 9:59
